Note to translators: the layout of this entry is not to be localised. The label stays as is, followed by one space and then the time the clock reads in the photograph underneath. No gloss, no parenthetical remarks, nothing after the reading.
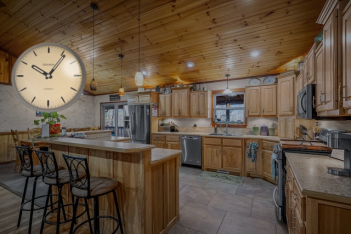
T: 10:06
